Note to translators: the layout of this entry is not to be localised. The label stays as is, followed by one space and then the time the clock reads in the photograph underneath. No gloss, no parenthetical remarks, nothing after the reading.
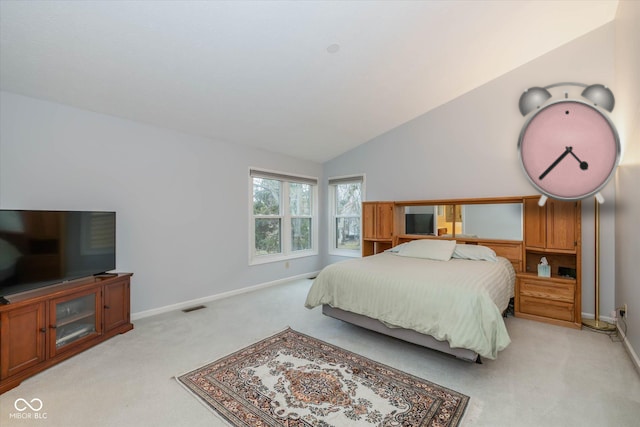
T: 4:38
